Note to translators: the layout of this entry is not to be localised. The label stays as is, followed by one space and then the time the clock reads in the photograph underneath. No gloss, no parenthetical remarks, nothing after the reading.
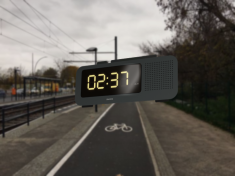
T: 2:37
